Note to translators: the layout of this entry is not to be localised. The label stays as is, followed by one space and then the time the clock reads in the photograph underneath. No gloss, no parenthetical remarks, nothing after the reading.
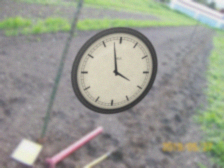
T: 3:58
